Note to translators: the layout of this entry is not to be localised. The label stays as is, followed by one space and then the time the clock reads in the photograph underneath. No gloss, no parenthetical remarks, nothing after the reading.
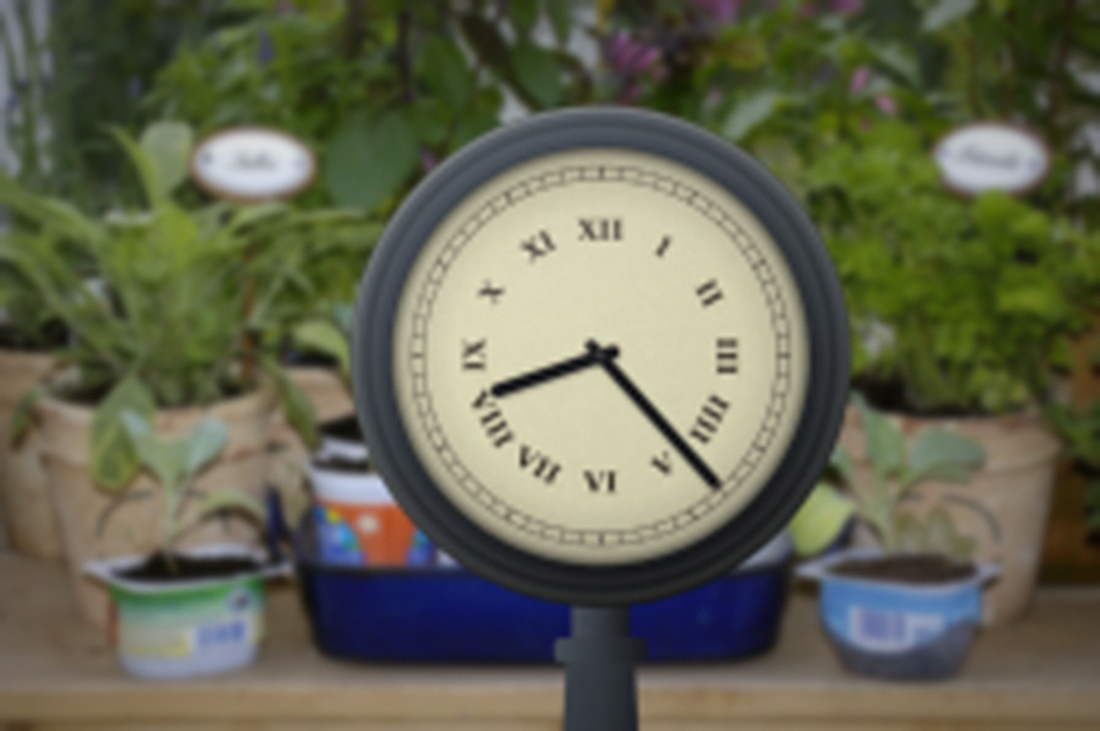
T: 8:23
